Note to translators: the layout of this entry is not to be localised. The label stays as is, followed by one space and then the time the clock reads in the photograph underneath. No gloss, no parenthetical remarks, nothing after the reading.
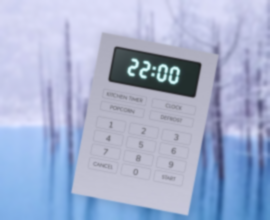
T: 22:00
